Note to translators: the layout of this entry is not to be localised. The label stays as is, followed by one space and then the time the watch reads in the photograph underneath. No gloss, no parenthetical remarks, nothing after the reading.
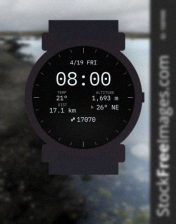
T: 8:00
